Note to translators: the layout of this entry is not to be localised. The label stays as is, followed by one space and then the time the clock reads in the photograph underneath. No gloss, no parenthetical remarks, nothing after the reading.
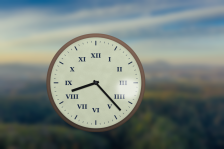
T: 8:23
